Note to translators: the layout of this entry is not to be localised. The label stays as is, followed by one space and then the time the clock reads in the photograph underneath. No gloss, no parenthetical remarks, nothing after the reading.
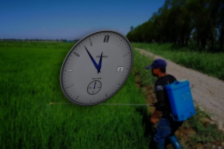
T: 11:53
